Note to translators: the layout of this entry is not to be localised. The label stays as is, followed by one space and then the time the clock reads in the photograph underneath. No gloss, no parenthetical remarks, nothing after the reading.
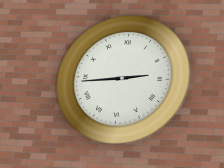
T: 2:44
